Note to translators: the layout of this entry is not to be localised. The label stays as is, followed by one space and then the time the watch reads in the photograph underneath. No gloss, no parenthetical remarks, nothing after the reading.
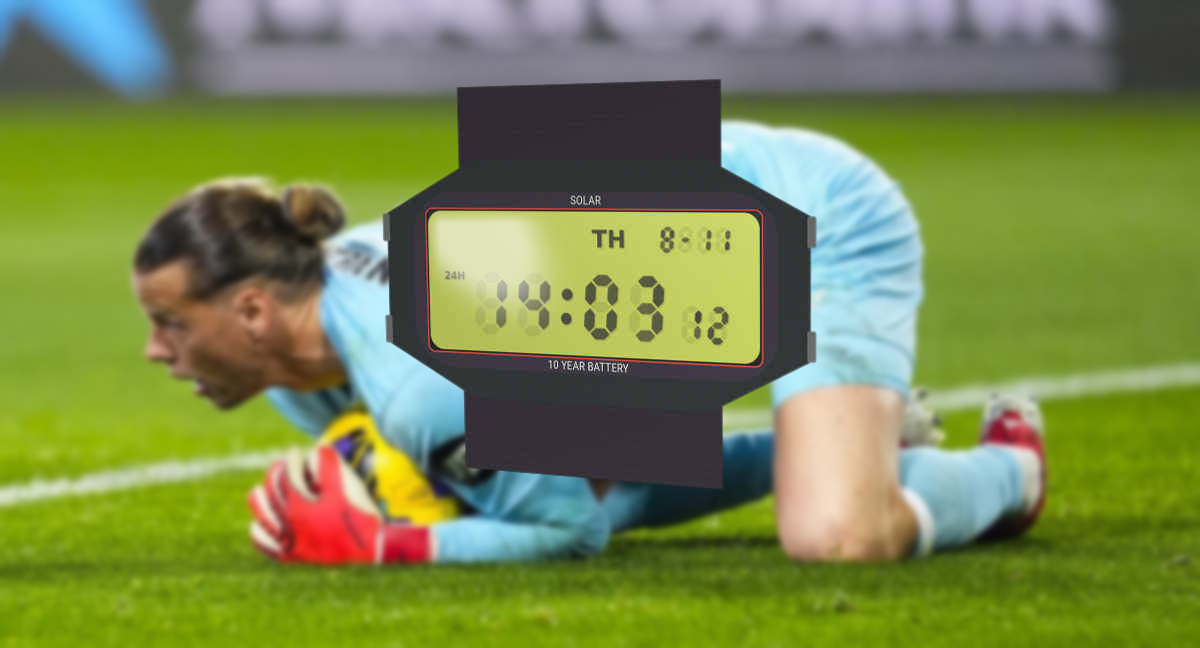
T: 14:03:12
